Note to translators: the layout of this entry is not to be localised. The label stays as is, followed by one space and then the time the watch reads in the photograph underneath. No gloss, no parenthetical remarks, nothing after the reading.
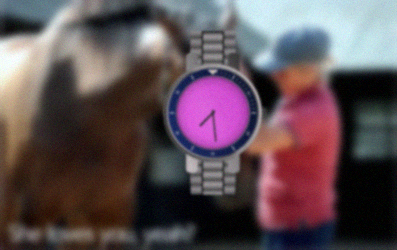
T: 7:29
